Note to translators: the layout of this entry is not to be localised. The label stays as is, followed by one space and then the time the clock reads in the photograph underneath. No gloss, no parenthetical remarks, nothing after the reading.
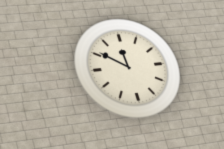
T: 11:51
